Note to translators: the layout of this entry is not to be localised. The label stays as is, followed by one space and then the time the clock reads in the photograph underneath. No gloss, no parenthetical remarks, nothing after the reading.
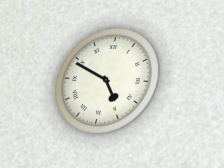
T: 4:49
